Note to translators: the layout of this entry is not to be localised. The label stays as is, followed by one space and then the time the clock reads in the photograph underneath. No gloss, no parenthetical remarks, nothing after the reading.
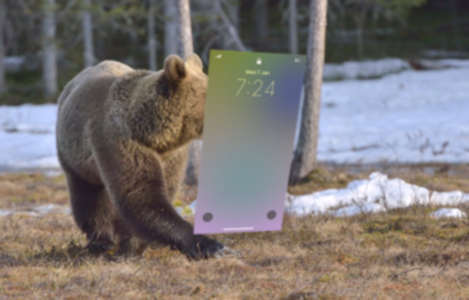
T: 7:24
